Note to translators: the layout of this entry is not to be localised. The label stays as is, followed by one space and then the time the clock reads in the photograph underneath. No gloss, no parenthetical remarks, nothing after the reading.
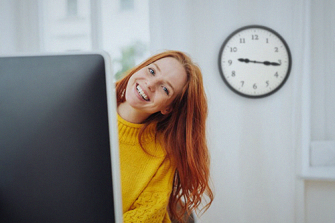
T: 9:16
